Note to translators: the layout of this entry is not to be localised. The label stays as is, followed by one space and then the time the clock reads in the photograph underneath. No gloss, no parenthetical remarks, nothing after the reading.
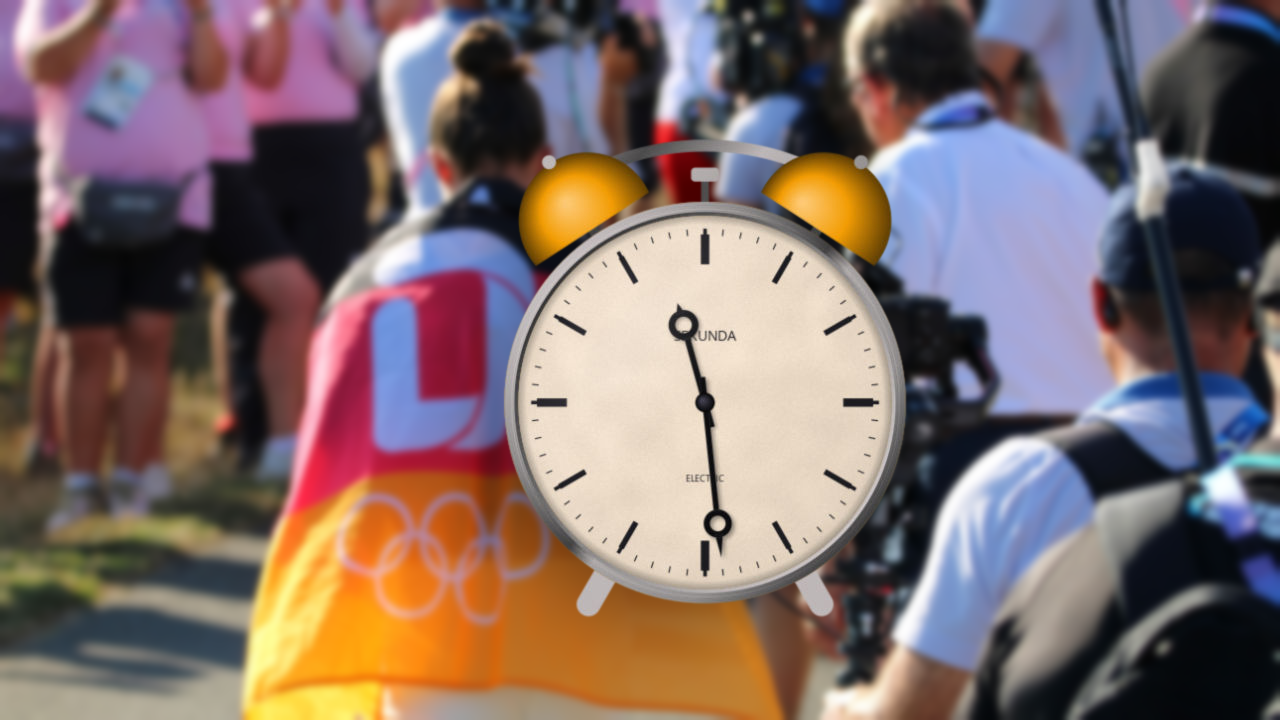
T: 11:29
